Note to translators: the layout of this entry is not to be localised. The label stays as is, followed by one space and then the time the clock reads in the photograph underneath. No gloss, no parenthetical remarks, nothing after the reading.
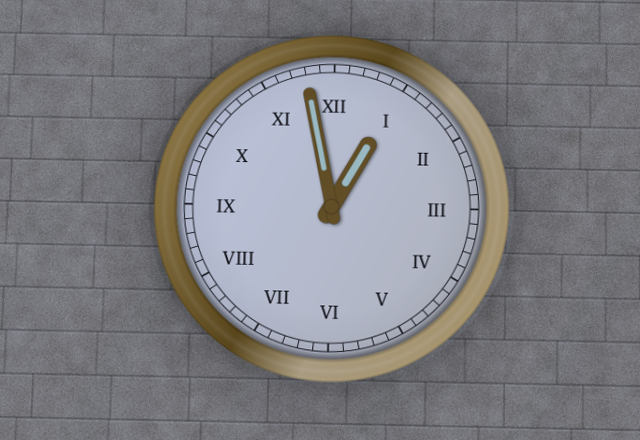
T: 12:58
